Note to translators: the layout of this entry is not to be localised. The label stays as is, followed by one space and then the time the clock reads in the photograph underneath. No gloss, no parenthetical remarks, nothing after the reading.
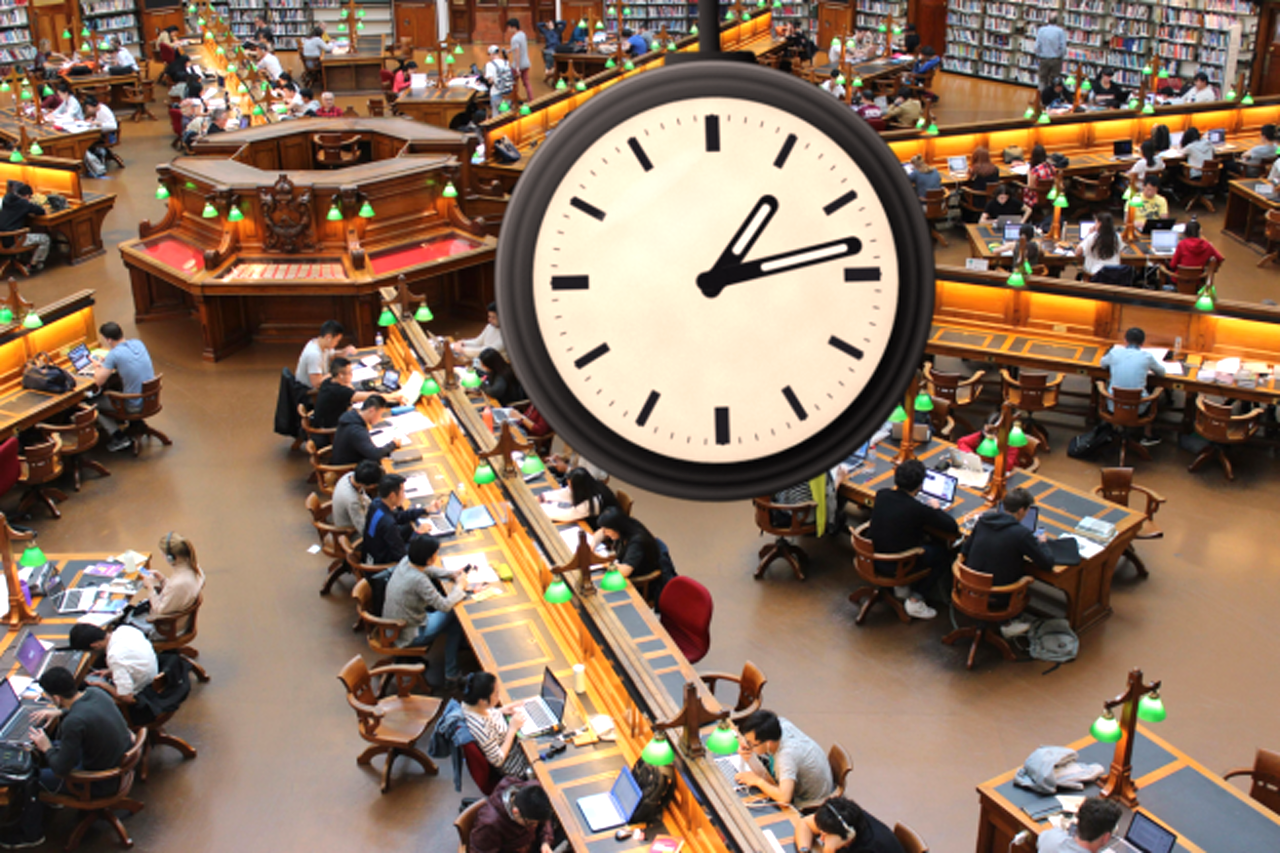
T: 1:13
